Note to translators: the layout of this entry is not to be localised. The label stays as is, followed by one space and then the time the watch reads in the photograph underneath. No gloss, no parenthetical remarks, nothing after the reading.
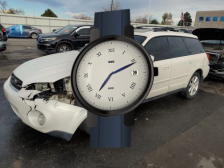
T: 7:11
